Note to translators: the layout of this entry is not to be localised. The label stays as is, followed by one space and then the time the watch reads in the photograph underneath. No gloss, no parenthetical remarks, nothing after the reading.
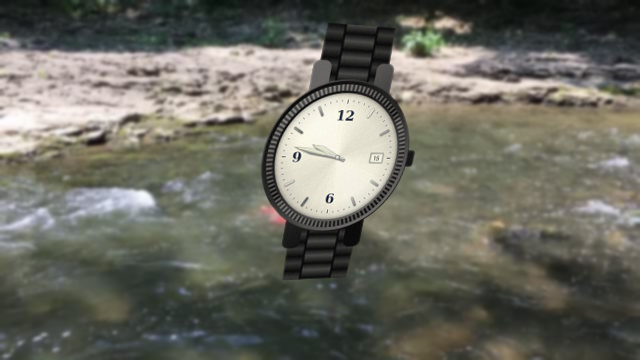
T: 9:47
